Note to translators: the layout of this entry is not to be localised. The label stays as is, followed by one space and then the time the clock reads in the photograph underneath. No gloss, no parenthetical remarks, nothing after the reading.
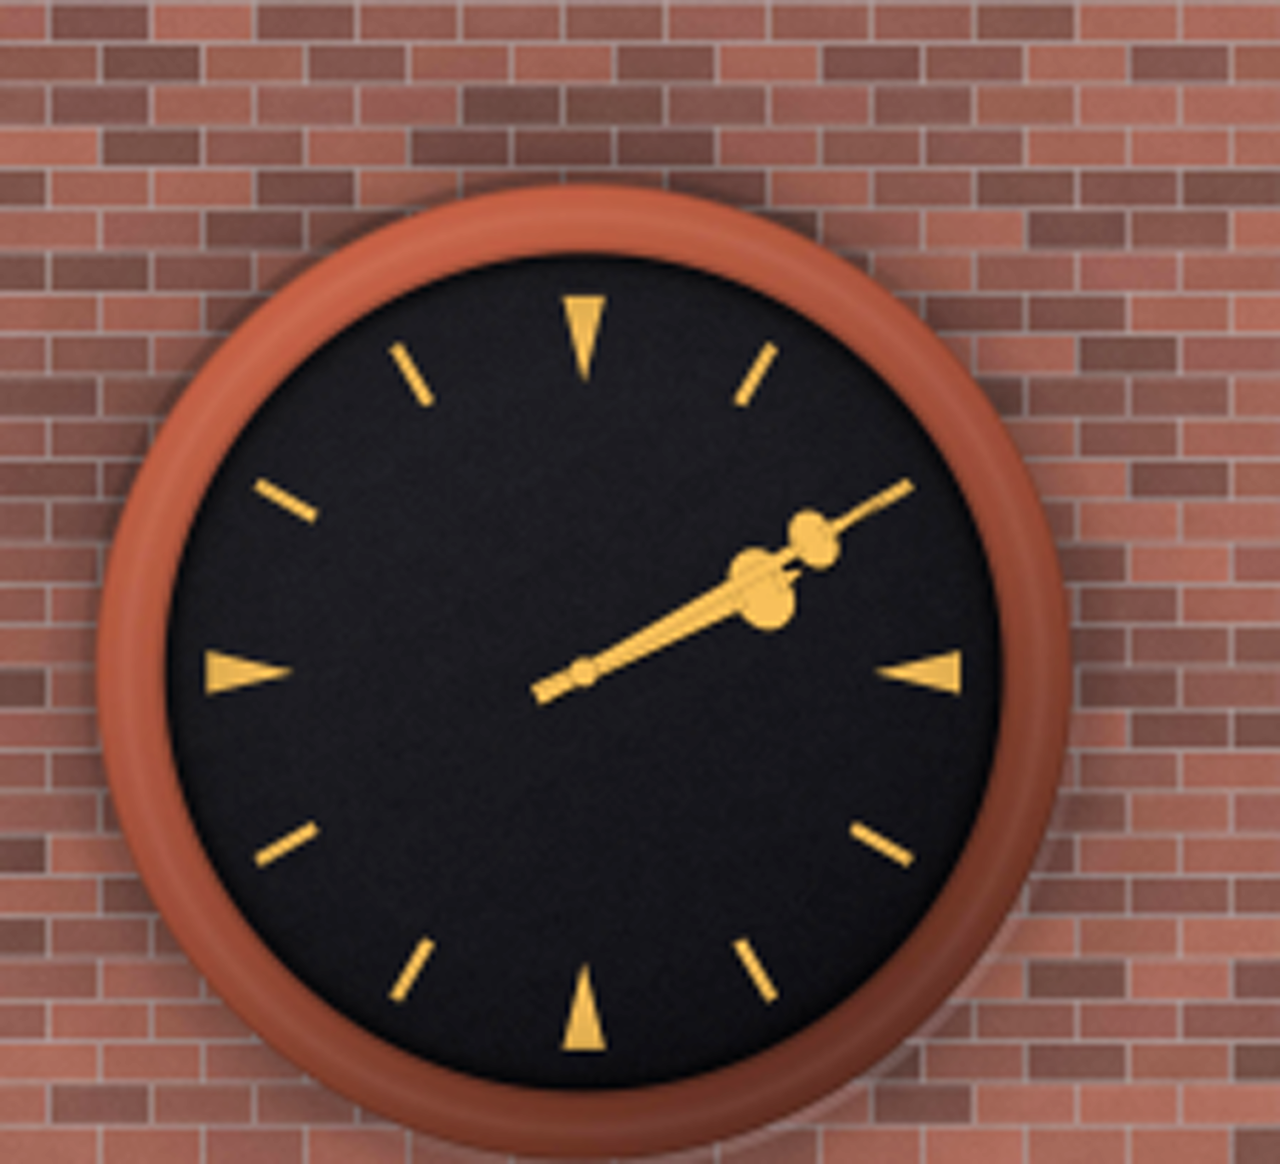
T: 2:10
